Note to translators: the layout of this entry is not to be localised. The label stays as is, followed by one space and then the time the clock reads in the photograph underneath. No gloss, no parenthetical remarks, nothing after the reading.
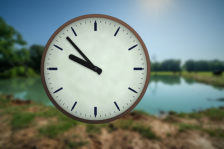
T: 9:53
